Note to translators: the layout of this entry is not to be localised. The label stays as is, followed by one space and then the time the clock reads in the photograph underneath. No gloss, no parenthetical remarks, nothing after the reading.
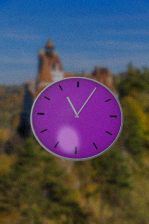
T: 11:05
